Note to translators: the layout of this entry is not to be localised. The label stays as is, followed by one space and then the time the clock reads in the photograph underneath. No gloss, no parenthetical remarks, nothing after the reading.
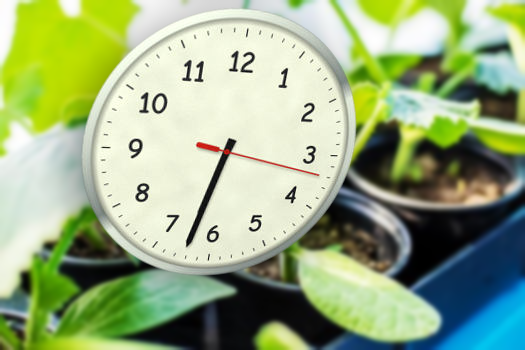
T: 6:32:17
